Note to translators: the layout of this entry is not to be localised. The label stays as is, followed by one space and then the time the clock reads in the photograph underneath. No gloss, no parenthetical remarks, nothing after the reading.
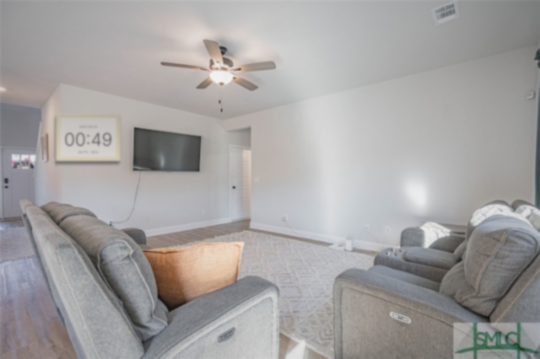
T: 0:49
